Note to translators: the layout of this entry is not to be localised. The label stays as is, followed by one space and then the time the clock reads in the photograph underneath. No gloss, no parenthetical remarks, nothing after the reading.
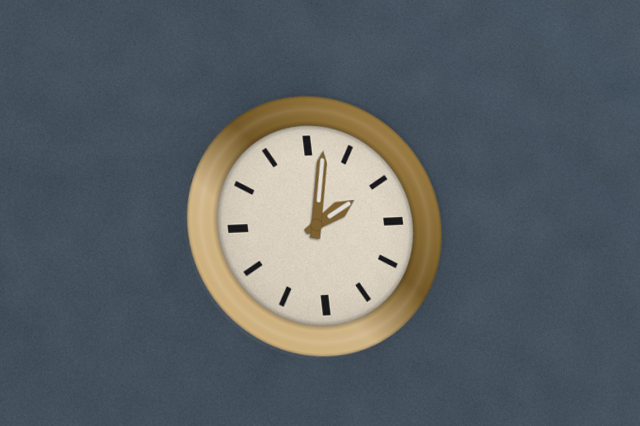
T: 2:02
